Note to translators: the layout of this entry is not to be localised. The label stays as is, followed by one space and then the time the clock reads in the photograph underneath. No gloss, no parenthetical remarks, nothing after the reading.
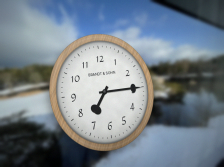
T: 7:15
